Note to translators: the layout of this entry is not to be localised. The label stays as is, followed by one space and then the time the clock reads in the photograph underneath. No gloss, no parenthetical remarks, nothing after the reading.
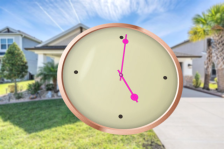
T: 5:01
